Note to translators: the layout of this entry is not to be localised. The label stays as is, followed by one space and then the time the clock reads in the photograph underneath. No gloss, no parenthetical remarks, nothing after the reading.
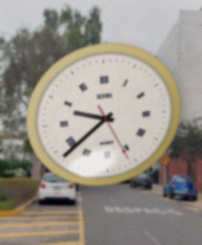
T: 9:38:26
